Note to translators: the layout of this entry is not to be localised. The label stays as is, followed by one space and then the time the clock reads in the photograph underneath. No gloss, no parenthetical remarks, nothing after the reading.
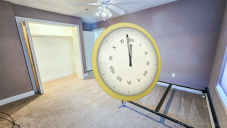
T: 11:58
